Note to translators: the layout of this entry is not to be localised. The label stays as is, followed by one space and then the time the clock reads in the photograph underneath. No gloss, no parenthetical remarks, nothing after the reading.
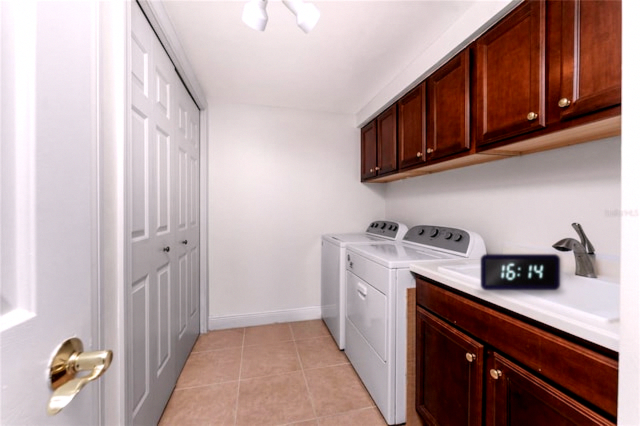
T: 16:14
